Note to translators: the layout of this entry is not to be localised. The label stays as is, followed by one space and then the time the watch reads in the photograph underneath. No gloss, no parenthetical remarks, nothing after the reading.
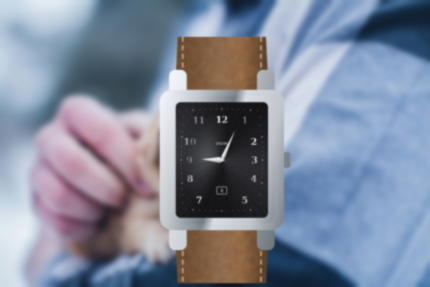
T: 9:04
